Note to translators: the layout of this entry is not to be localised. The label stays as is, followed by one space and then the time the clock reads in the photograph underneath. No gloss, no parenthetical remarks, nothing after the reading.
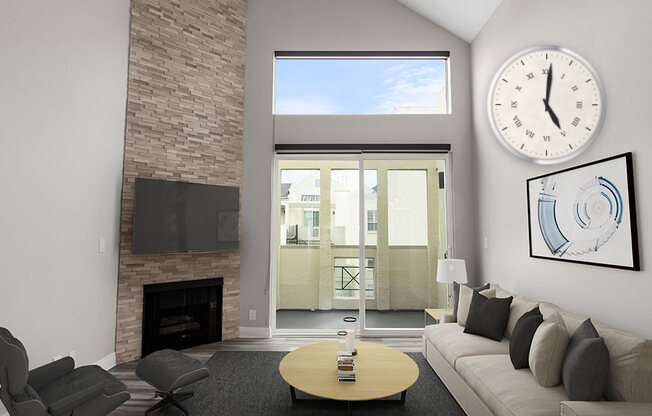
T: 5:01
